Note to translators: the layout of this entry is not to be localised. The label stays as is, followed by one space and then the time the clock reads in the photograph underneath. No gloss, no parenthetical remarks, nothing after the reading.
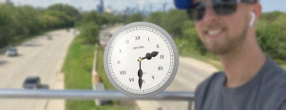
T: 2:31
